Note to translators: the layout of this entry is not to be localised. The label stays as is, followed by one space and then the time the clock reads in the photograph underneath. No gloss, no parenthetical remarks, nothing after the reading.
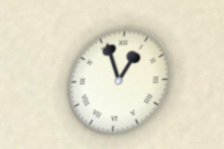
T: 12:56
